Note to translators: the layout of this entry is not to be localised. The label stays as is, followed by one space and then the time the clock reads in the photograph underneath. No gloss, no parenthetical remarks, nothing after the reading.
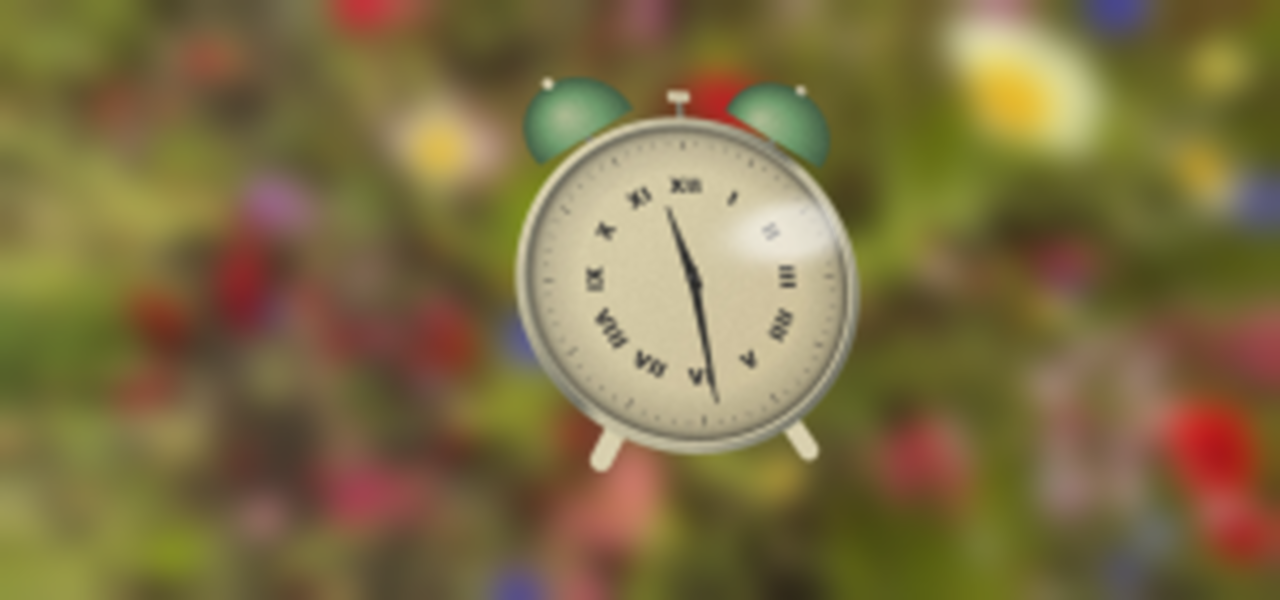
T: 11:29
